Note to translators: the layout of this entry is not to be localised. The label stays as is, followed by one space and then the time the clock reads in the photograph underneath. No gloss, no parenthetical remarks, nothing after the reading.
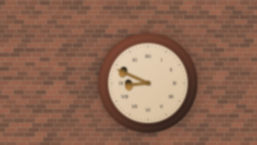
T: 8:49
